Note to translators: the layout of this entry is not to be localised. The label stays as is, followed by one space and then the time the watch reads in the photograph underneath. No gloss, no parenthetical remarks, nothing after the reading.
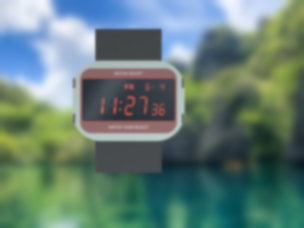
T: 11:27:36
